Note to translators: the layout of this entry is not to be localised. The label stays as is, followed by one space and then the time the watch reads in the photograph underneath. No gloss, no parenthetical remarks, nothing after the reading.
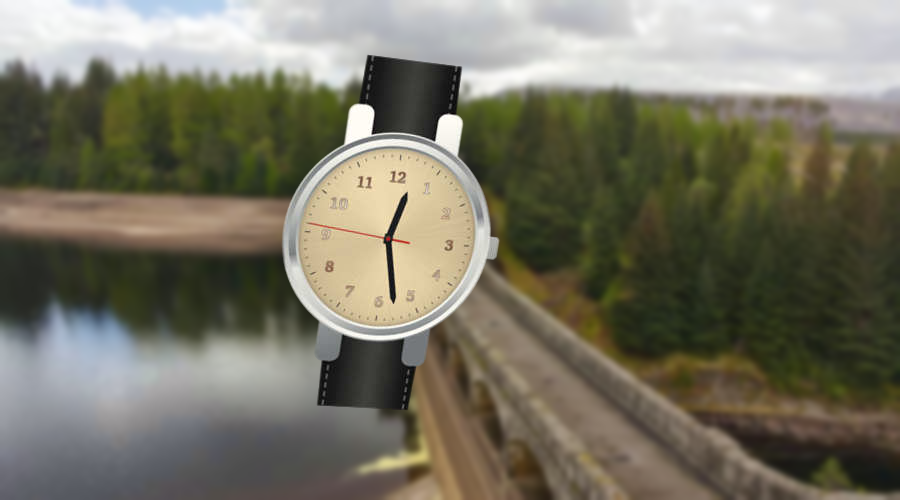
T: 12:27:46
